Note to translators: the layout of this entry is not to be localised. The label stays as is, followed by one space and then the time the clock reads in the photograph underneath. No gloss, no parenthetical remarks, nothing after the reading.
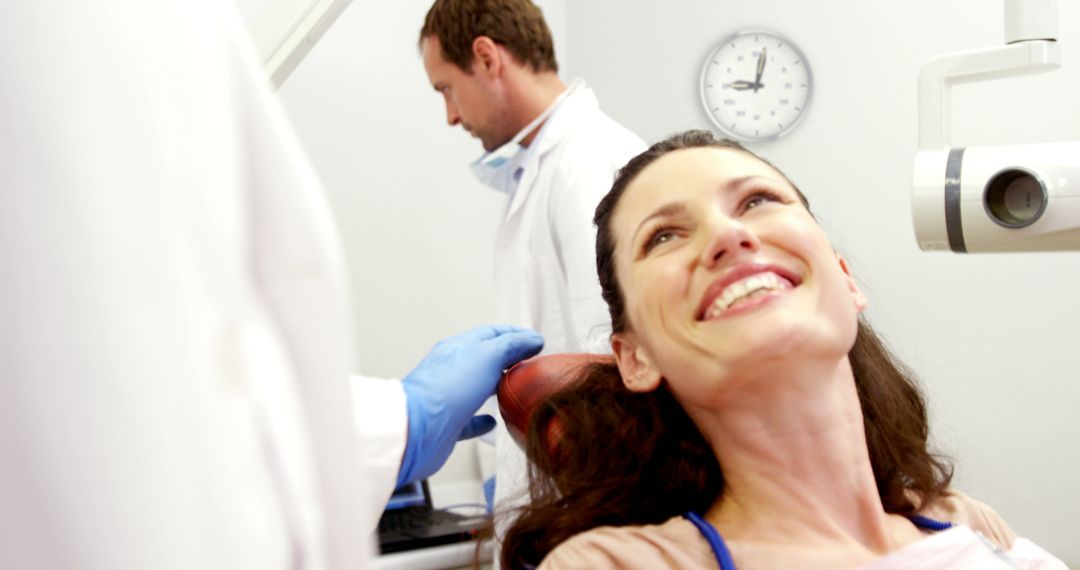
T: 9:02
